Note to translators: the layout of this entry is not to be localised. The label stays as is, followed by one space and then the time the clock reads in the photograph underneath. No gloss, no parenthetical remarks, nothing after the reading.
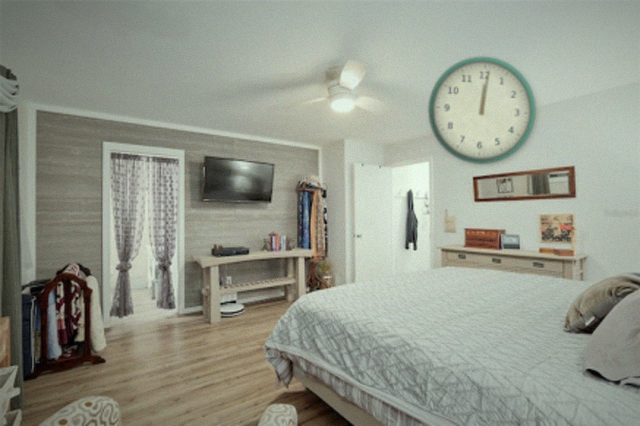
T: 12:01
